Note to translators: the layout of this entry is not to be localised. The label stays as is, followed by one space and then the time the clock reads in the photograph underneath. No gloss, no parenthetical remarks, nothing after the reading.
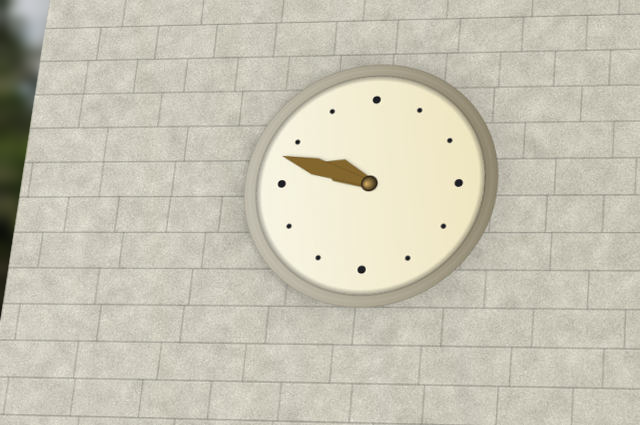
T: 9:48
